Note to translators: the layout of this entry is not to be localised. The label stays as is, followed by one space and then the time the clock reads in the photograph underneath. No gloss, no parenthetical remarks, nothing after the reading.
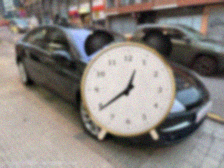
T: 12:39
